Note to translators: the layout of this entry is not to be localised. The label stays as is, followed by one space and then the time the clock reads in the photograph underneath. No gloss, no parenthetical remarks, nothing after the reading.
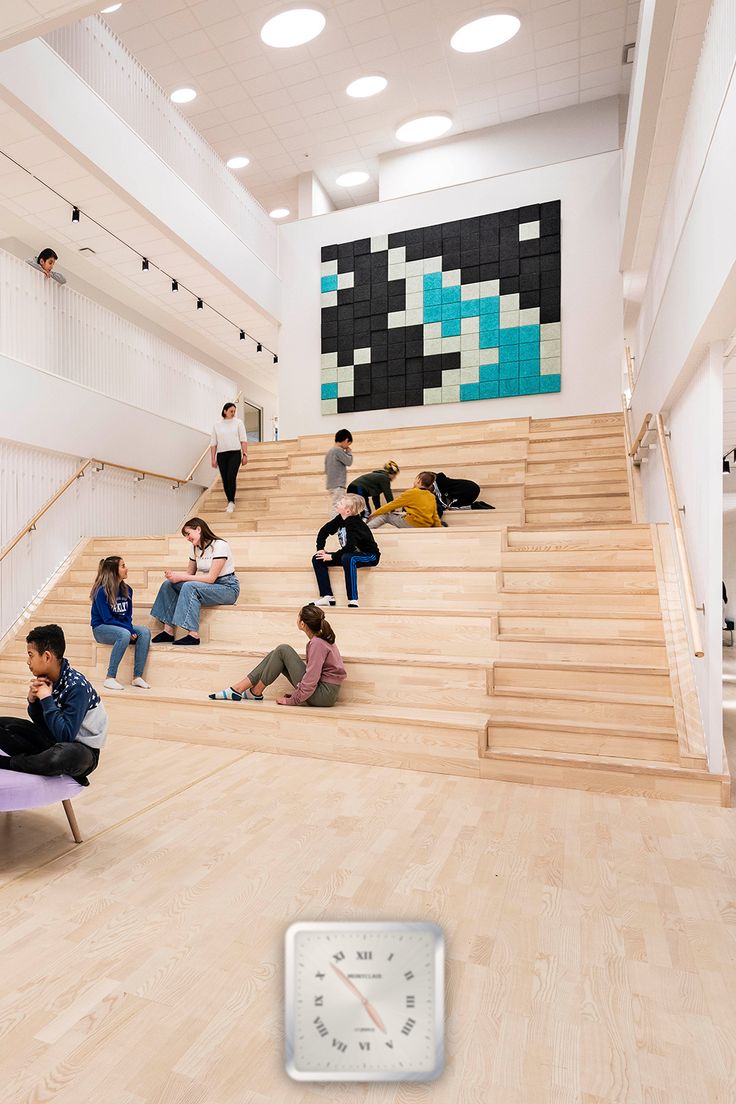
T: 4:53
